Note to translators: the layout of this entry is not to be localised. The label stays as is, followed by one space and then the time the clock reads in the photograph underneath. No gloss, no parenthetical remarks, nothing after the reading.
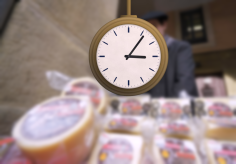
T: 3:06
